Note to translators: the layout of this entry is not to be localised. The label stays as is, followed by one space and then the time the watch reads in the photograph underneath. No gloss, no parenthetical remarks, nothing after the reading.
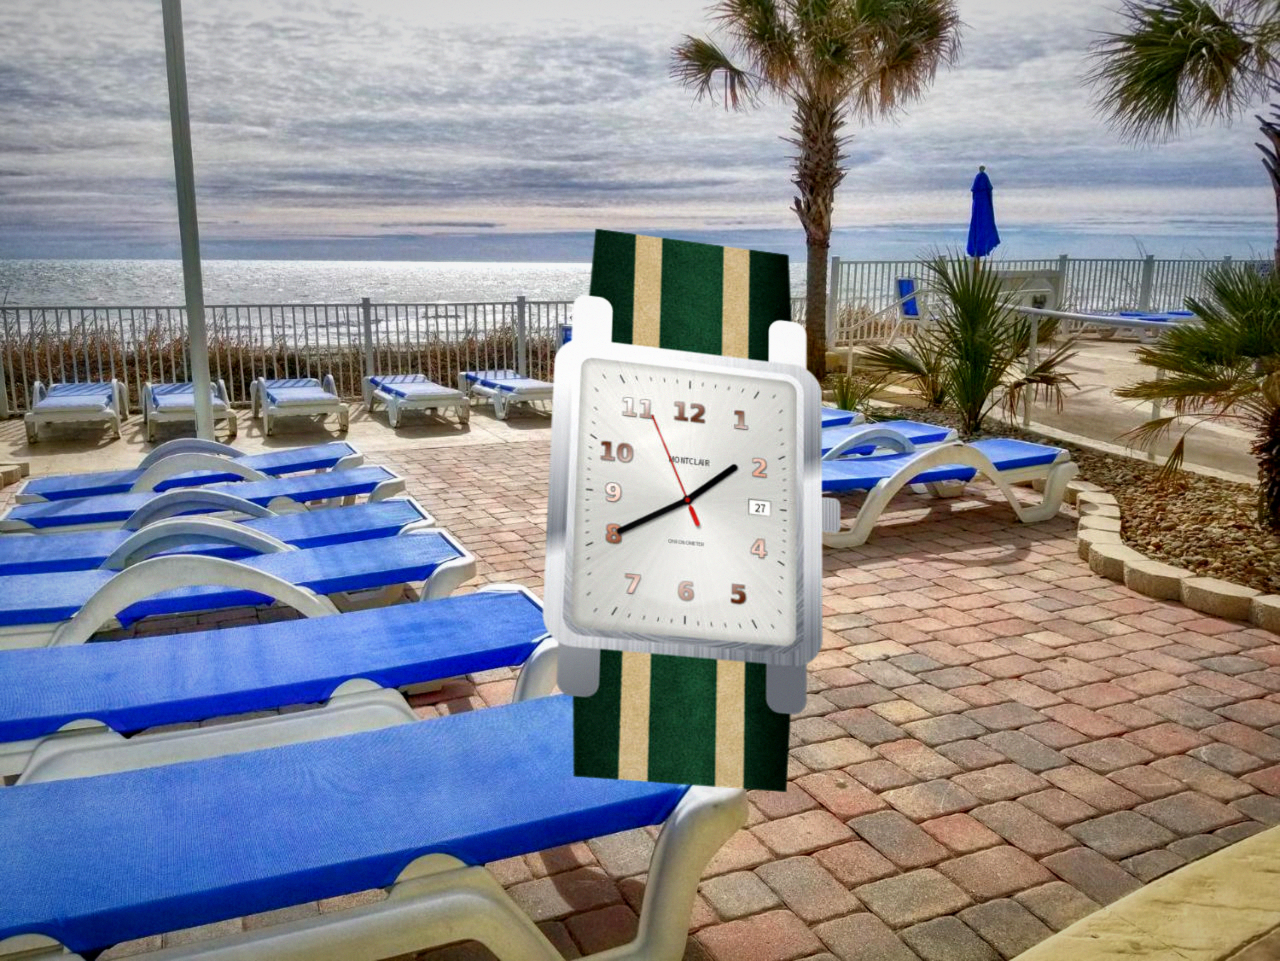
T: 1:39:56
